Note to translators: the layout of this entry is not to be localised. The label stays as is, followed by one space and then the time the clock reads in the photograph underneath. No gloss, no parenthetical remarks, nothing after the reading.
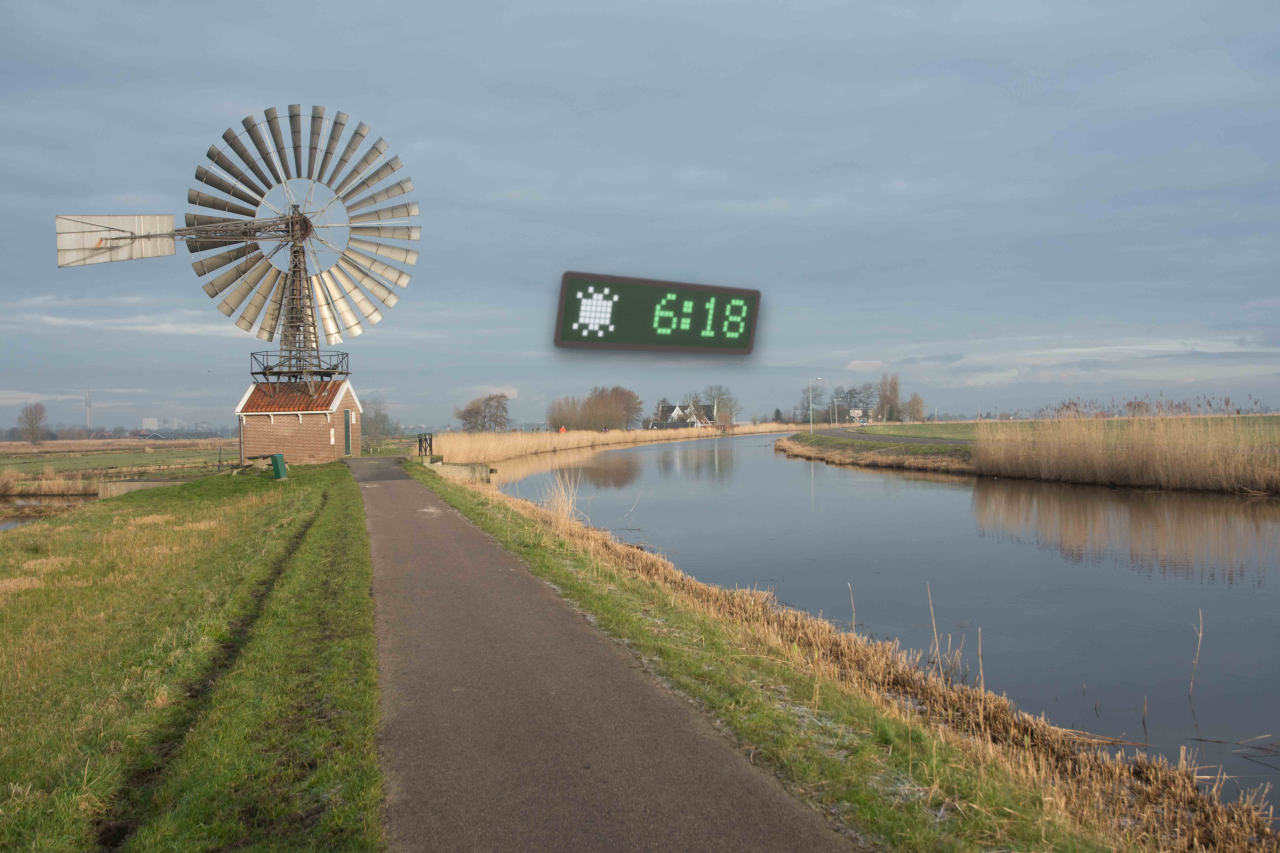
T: 6:18
